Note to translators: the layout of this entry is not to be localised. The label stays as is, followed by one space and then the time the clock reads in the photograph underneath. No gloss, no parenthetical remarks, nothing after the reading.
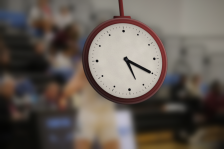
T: 5:20
